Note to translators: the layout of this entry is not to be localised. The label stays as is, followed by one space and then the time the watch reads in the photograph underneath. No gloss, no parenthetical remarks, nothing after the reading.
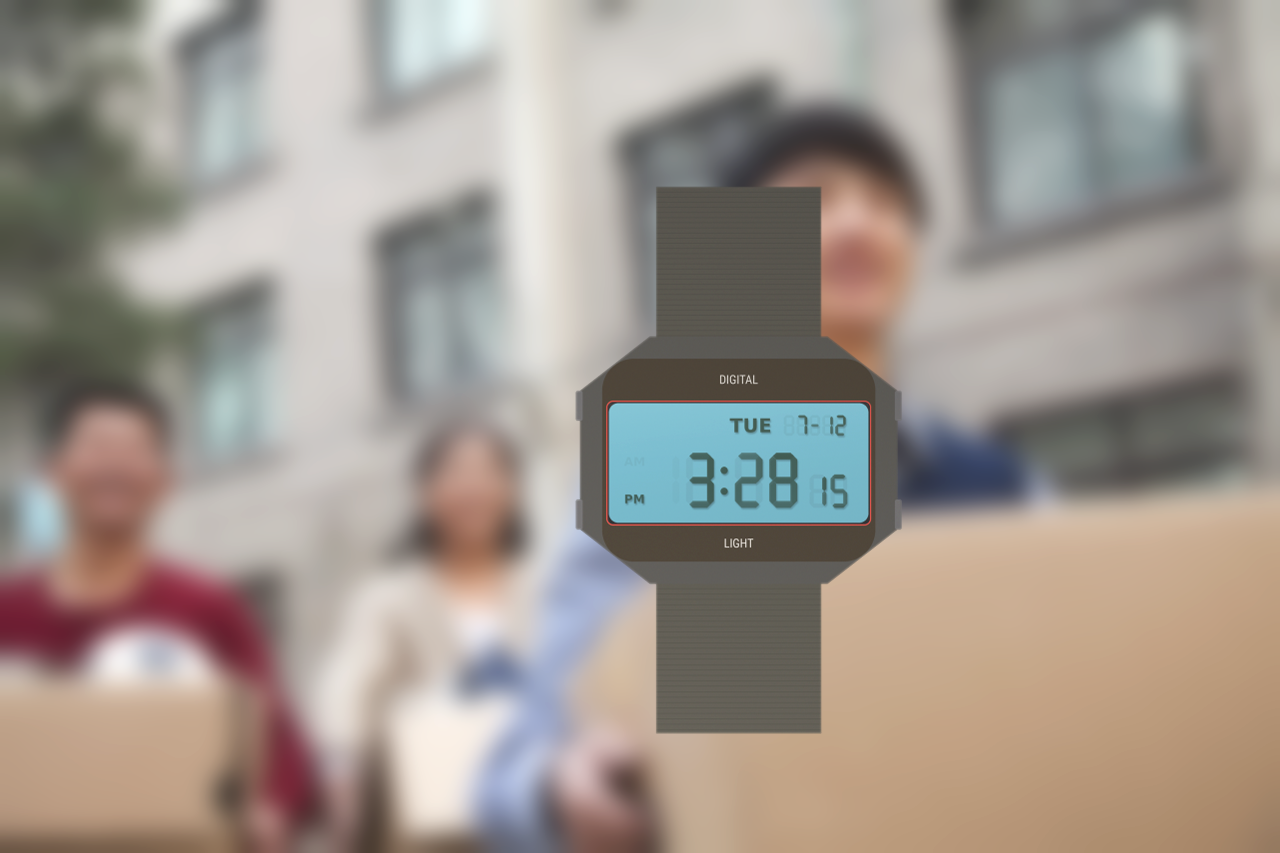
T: 3:28:15
